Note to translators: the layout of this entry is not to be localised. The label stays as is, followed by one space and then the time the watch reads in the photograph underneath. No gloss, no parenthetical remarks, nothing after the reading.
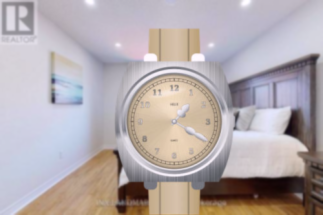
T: 1:20
